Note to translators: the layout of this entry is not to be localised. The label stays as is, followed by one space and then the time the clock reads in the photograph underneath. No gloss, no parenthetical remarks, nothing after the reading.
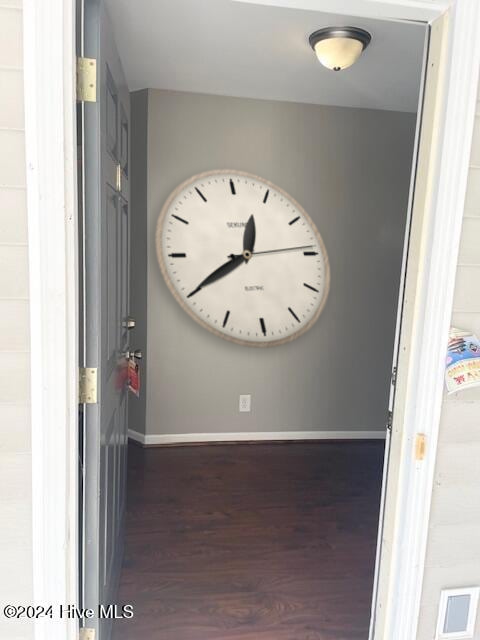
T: 12:40:14
